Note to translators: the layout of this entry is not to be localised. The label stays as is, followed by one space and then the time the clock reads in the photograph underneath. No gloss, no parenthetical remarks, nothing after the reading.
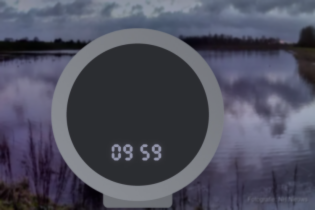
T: 9:59
